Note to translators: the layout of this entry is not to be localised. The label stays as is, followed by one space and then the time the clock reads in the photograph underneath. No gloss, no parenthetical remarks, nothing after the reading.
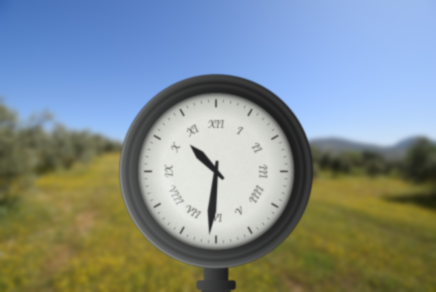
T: 10:31
